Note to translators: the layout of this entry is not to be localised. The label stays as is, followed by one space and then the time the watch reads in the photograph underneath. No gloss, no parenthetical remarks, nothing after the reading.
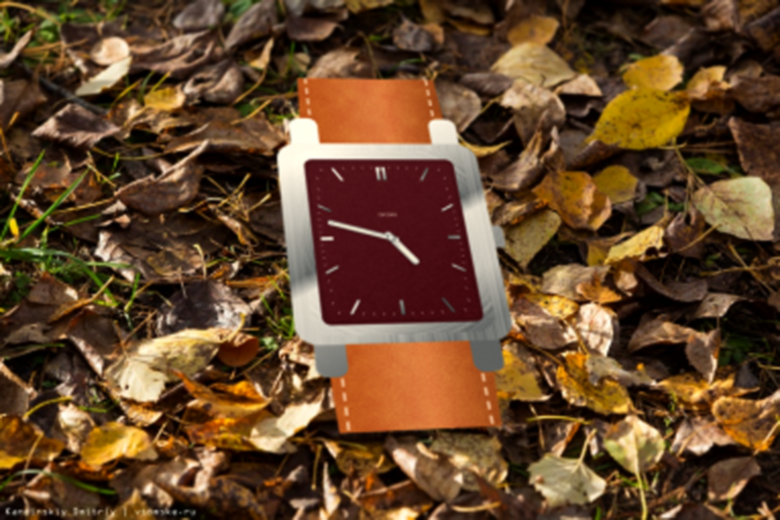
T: 4:48
